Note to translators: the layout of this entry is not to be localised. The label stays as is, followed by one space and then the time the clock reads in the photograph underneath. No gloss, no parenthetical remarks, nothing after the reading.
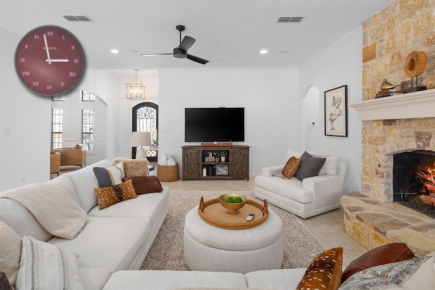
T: 2:58
